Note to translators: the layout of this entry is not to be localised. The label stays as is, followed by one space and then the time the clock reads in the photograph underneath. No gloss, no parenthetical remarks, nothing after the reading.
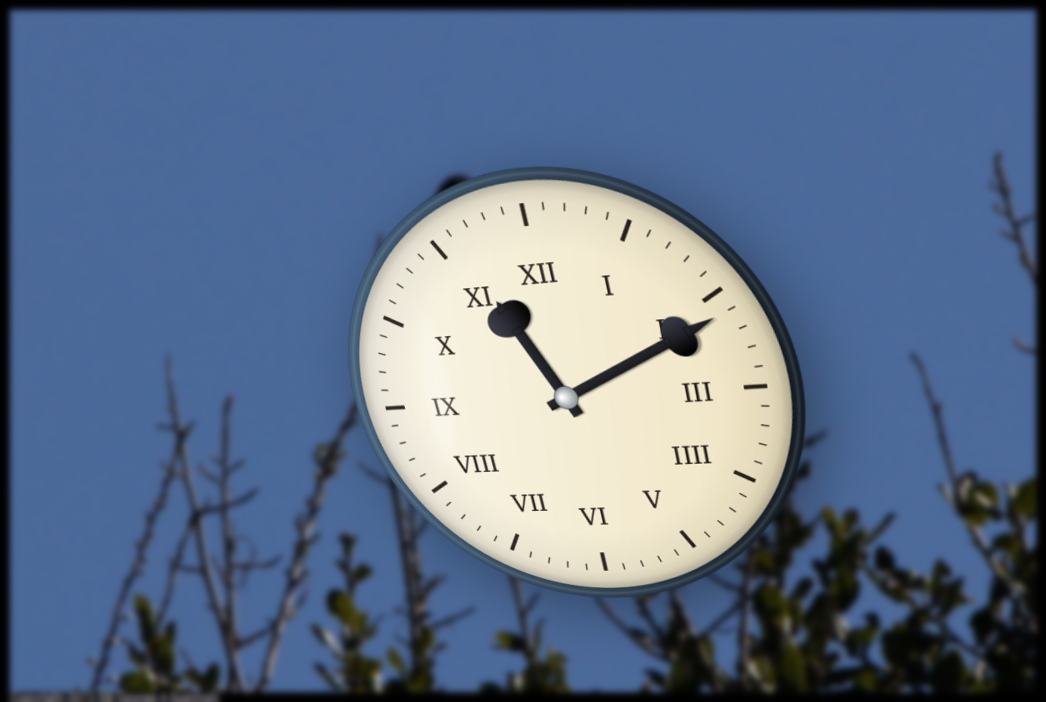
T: 11:11
